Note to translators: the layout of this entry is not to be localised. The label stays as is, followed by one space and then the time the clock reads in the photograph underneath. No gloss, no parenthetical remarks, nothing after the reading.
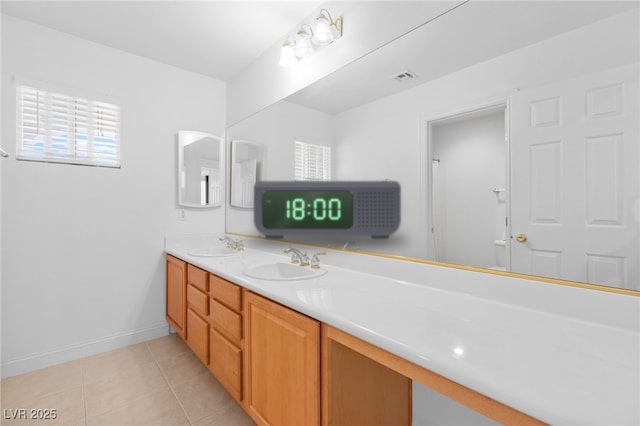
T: 18:00
